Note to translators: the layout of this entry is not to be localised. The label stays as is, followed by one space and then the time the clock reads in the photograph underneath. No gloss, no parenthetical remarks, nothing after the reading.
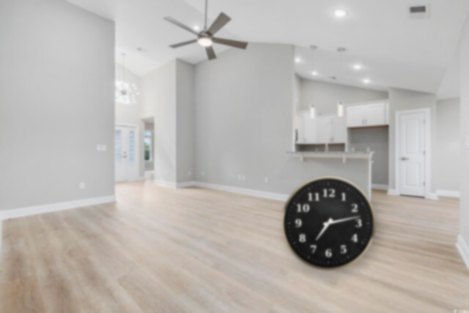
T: 7:13
